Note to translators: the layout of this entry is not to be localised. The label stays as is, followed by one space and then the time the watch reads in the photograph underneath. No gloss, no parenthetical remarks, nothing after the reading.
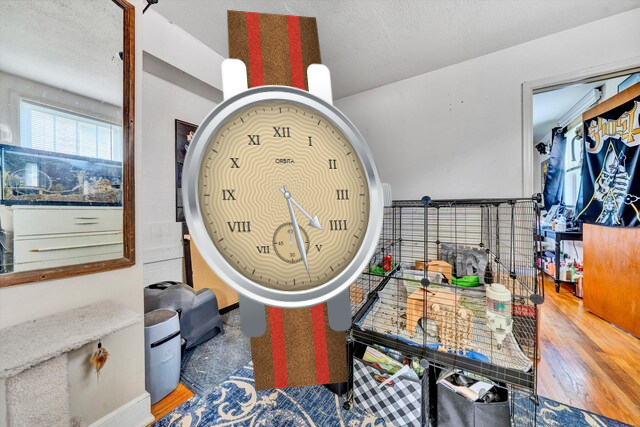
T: 4:28
